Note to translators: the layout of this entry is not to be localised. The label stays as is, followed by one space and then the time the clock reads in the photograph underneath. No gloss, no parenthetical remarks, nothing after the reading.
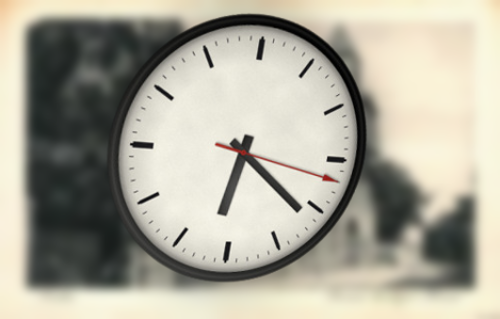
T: 6:21:17
